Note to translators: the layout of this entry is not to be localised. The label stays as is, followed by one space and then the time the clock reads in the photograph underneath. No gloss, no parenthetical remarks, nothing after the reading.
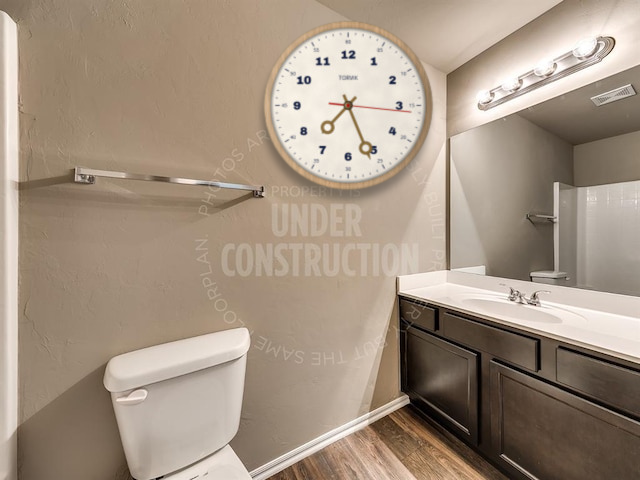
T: 7:26:16
